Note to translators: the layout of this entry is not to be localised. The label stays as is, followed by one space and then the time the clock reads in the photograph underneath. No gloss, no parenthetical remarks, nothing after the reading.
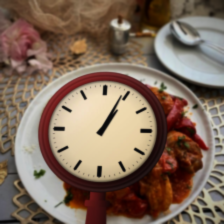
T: 1:04
